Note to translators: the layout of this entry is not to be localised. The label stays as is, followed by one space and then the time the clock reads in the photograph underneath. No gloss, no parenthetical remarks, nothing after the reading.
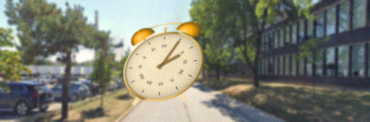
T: 2:05
